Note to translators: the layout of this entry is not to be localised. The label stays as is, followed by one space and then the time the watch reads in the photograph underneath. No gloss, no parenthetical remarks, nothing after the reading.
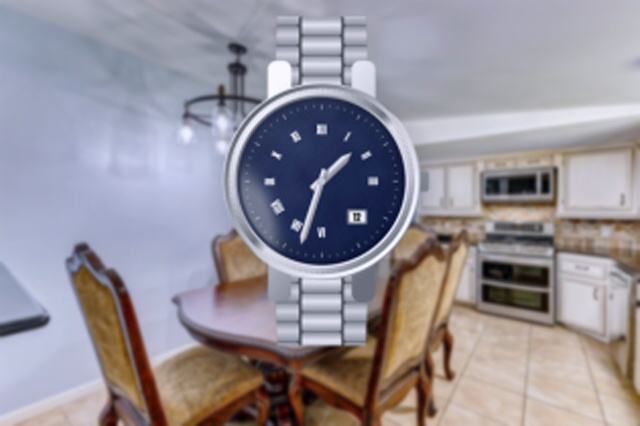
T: 1:33
